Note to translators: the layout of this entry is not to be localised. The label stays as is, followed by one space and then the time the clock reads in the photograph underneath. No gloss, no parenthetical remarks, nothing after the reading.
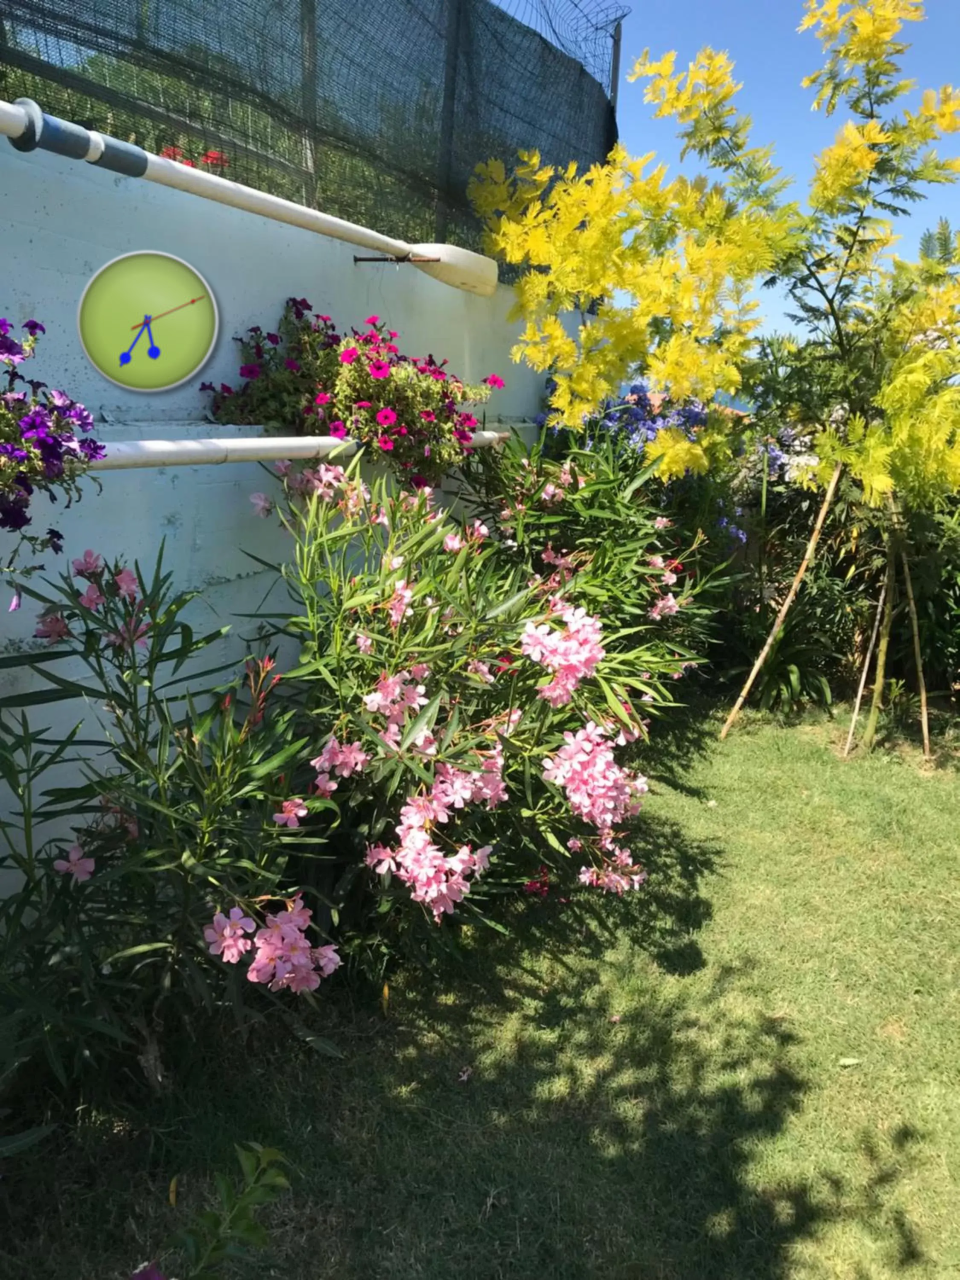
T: 5:35:11
